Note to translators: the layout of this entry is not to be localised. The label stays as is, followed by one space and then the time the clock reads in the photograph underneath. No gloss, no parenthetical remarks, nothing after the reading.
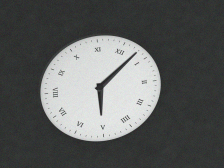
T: 5:03
